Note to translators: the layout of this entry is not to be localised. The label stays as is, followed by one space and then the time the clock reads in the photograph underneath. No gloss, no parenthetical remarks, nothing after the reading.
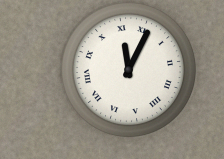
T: 11:01
